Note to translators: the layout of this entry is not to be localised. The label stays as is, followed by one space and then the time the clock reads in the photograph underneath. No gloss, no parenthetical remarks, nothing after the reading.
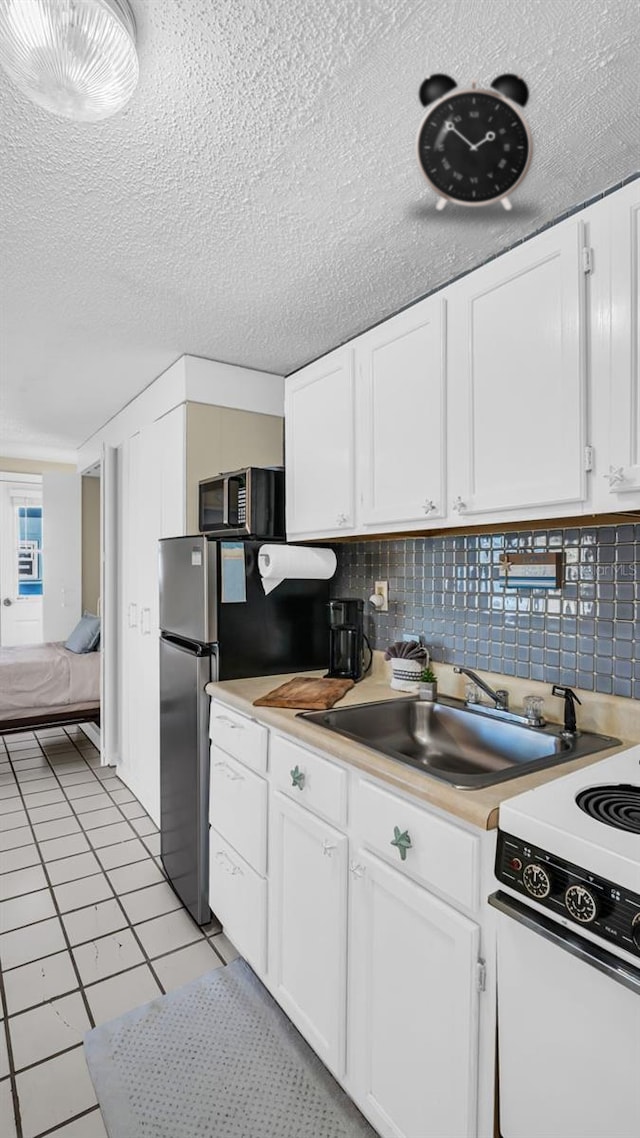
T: 1:52
